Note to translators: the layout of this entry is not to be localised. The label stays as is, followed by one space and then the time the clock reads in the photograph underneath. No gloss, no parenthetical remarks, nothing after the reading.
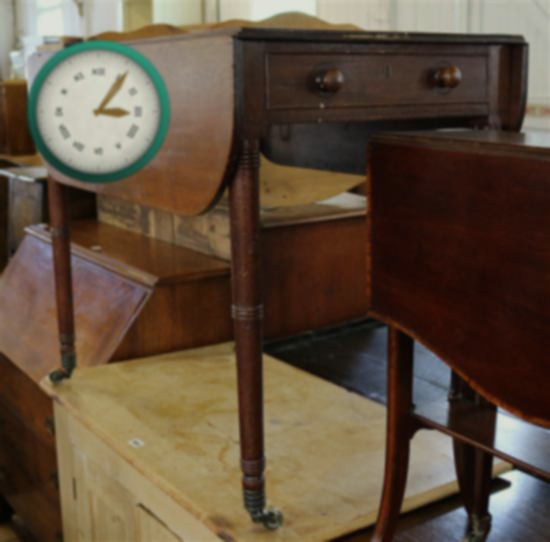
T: 3:06
